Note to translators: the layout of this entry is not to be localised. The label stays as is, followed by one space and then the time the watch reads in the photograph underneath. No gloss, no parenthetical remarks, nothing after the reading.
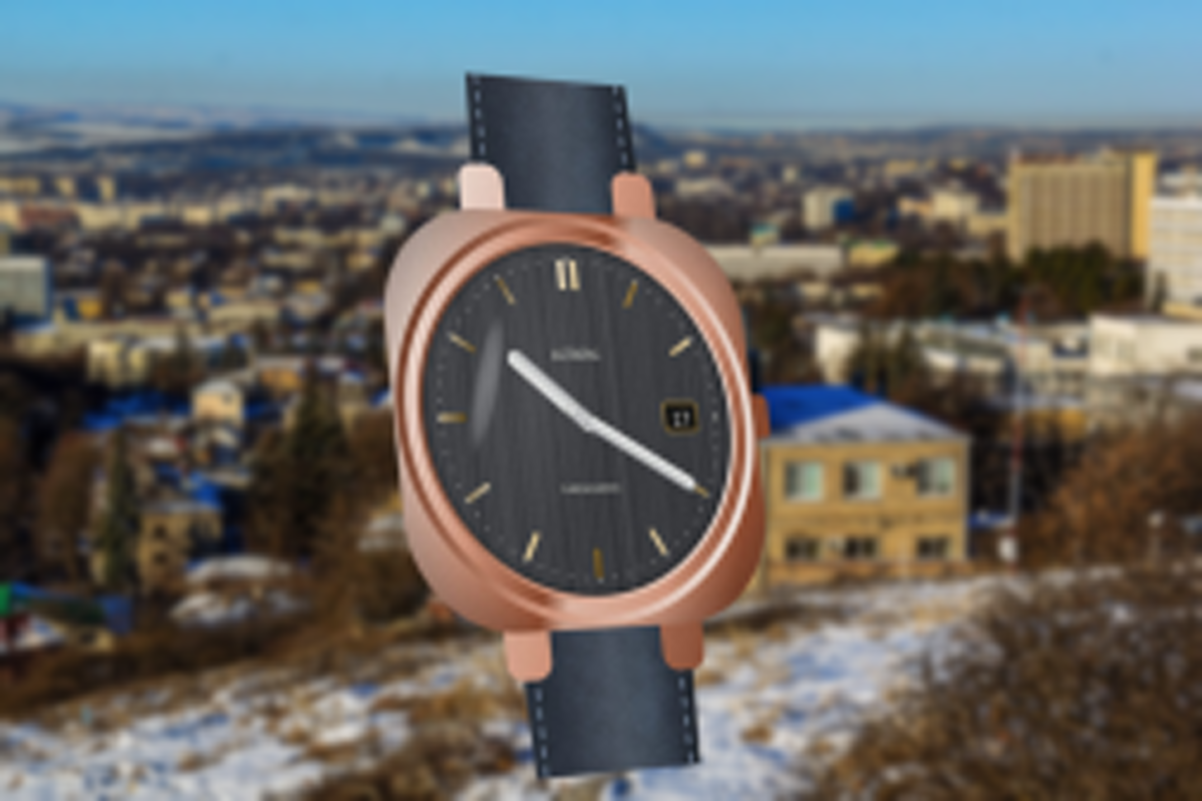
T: 10:20
